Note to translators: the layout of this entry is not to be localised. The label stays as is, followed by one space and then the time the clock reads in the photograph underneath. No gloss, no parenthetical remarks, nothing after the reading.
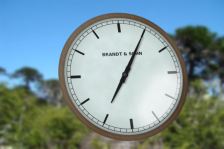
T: 7:05
